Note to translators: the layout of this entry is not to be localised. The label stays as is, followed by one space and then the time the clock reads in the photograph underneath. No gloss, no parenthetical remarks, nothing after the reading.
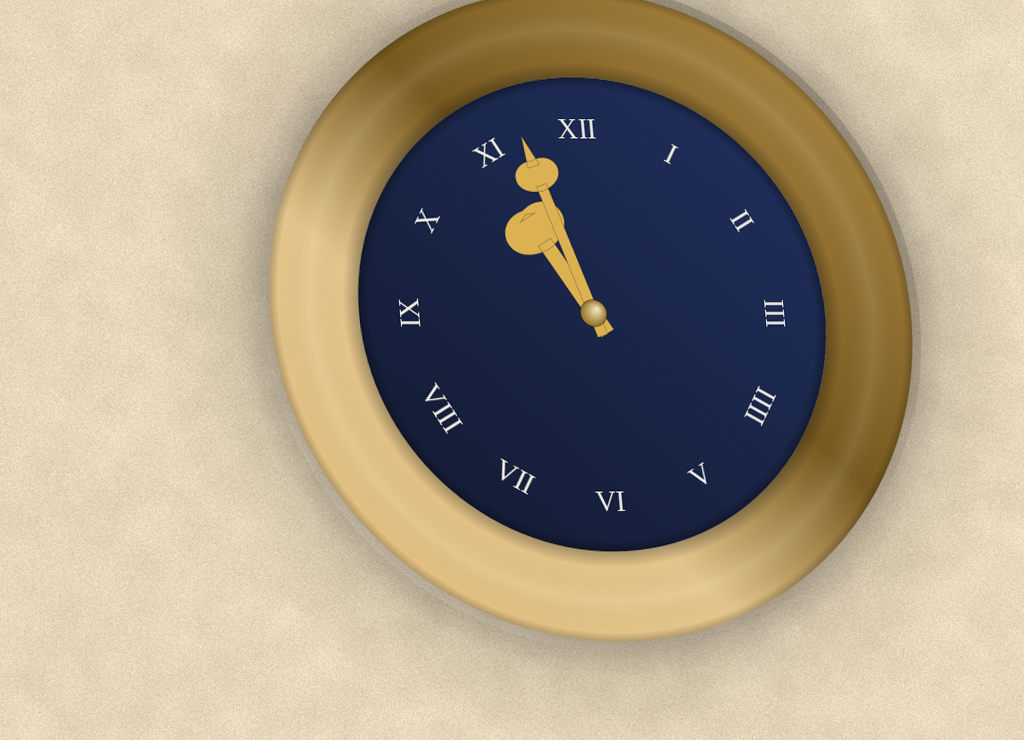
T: 10:57
